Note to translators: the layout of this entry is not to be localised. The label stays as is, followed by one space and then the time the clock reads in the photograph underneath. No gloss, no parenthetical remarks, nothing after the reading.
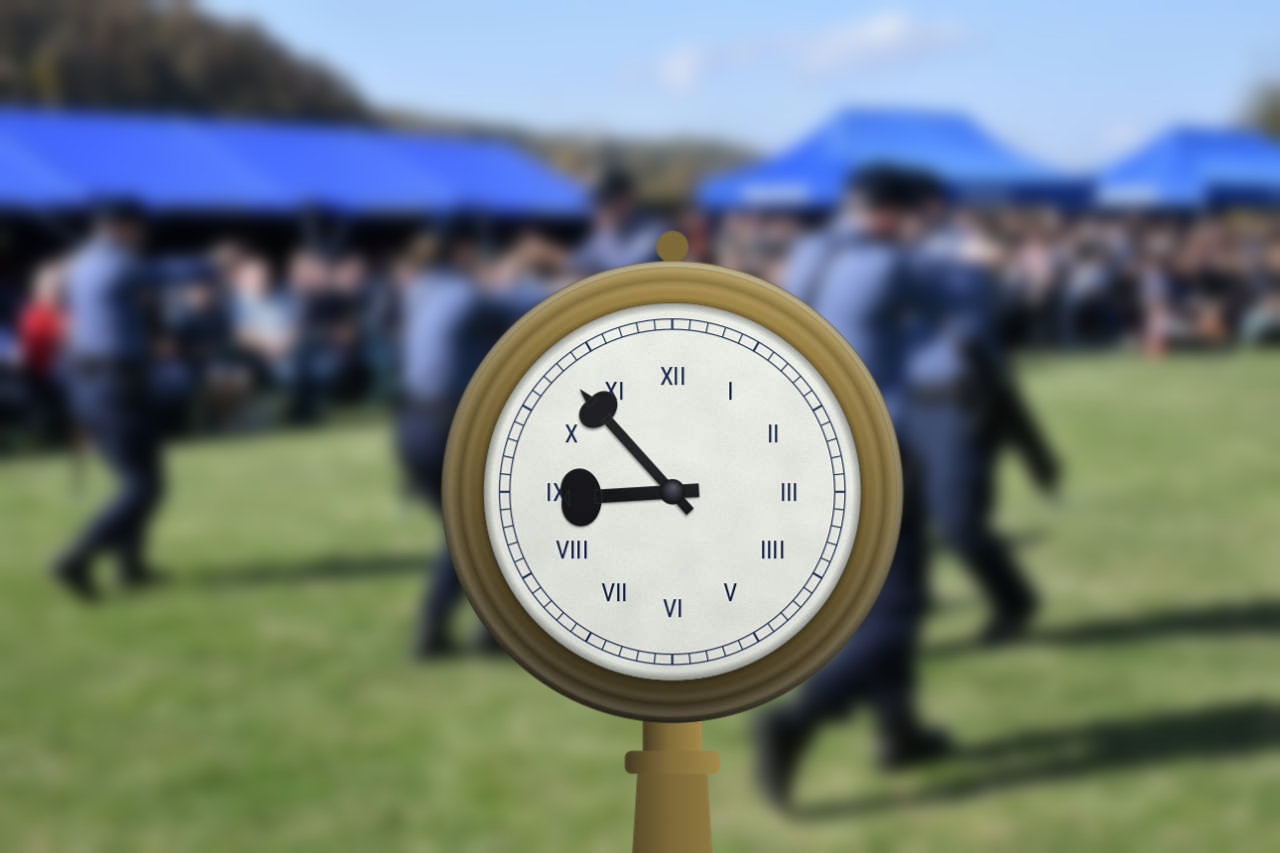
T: 8:53
